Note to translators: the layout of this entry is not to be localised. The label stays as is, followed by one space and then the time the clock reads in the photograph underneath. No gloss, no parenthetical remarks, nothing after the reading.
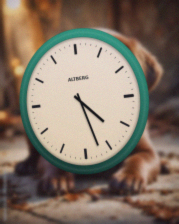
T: 4:27
